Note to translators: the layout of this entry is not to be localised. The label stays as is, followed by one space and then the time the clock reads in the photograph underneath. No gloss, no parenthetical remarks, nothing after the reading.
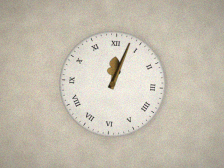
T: 12:03
